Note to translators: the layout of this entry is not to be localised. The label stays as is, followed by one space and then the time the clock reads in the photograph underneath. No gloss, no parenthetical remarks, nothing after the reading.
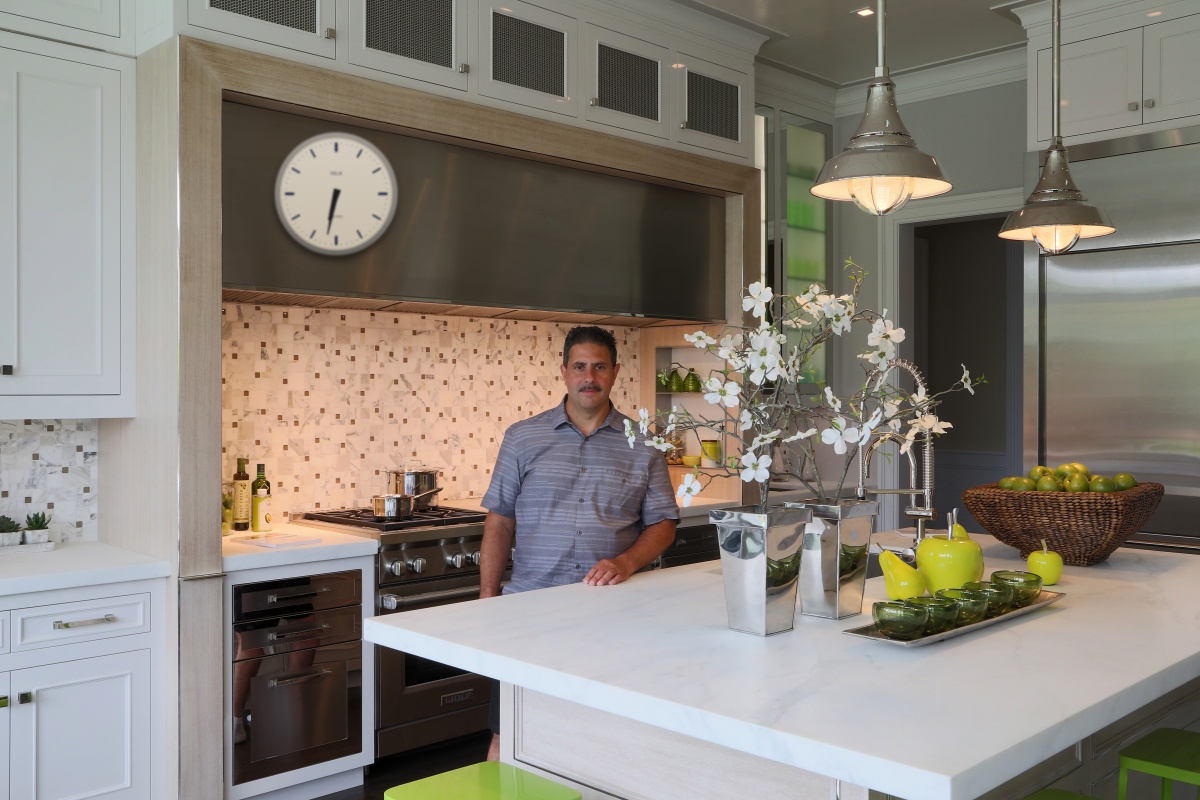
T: 6:32
